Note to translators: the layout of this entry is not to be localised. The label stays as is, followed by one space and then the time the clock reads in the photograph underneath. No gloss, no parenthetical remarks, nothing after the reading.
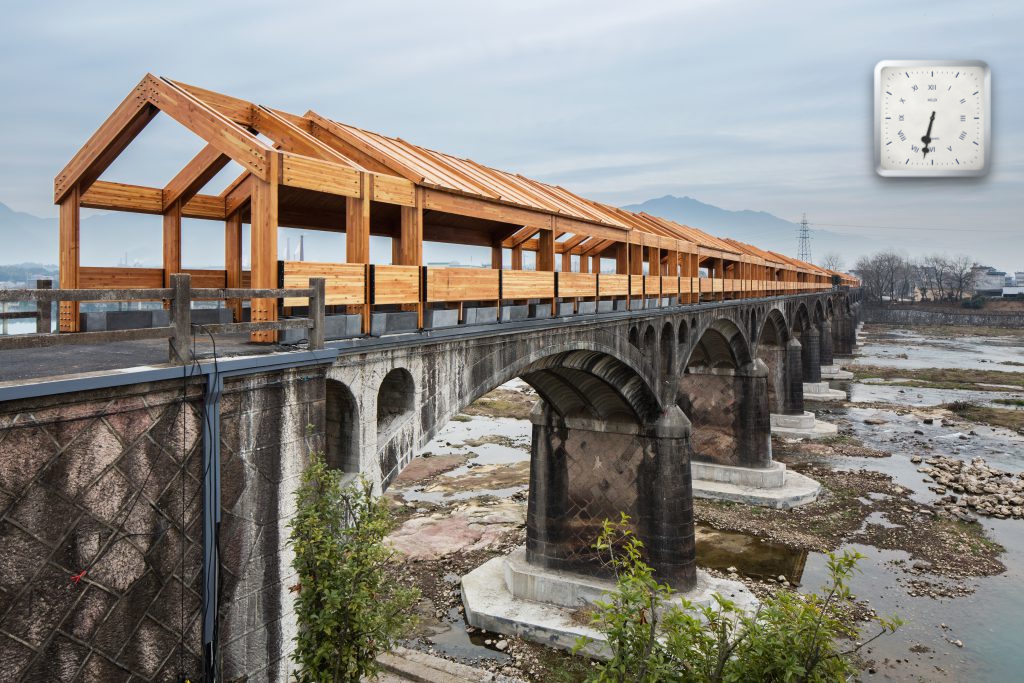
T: 6:32
